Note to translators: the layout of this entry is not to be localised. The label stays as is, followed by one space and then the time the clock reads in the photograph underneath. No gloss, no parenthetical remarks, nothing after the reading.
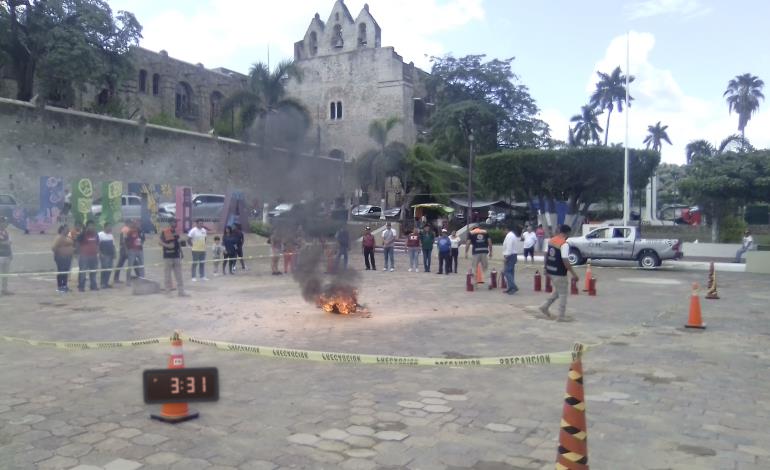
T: 3:31
